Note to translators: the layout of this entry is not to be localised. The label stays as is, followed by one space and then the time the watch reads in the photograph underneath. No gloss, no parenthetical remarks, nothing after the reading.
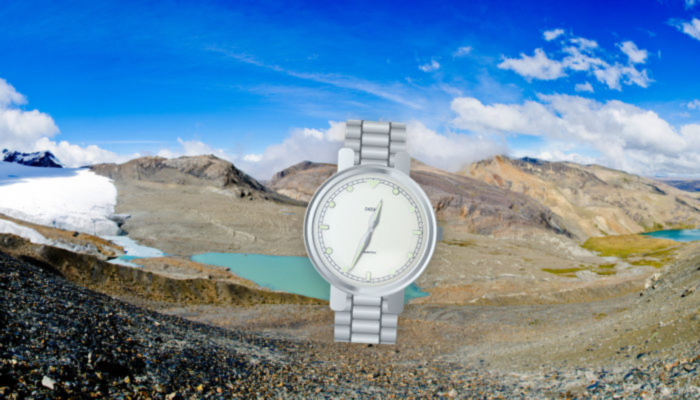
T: 12:34
